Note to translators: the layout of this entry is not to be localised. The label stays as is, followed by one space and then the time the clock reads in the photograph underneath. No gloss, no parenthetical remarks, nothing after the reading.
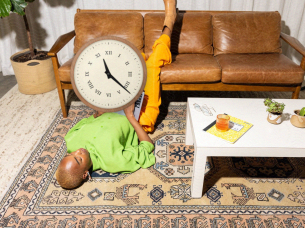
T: 11:22
